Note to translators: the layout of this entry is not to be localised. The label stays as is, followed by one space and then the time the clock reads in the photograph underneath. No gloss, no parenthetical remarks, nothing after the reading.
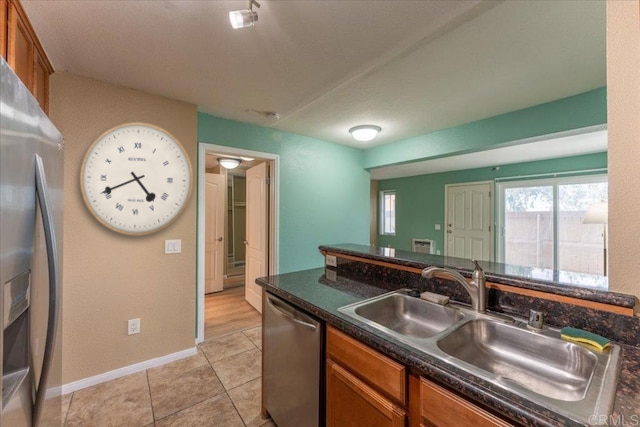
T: 4:41
